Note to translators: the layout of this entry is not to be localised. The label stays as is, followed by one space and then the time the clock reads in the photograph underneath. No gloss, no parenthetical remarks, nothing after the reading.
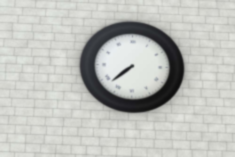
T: 7:38
